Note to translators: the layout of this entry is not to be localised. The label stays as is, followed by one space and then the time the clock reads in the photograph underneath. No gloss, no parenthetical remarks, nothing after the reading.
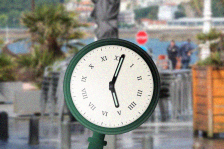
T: 5:01
